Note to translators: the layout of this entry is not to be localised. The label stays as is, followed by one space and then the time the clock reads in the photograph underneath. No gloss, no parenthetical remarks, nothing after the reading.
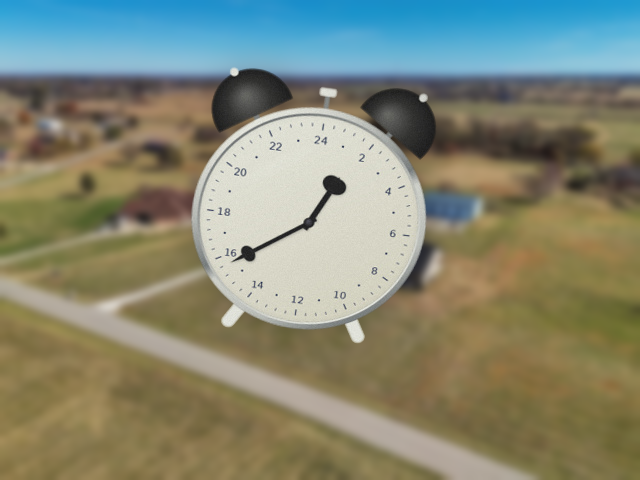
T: 1:39
